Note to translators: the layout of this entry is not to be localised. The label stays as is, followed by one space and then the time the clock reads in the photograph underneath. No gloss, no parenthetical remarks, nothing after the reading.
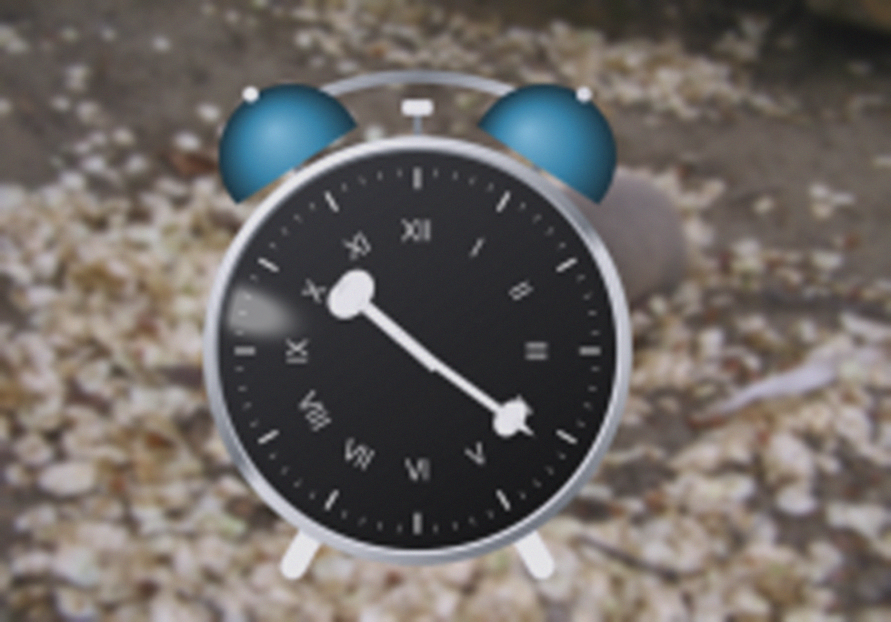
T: 10:21
